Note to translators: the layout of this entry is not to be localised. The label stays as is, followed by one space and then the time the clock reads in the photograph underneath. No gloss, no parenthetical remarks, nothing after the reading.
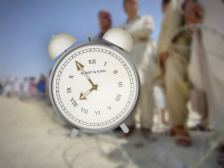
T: 7:55
